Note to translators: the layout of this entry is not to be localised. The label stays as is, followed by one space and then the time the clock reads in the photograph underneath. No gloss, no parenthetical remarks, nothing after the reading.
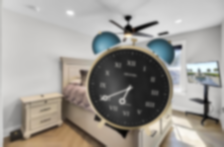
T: 6:40
